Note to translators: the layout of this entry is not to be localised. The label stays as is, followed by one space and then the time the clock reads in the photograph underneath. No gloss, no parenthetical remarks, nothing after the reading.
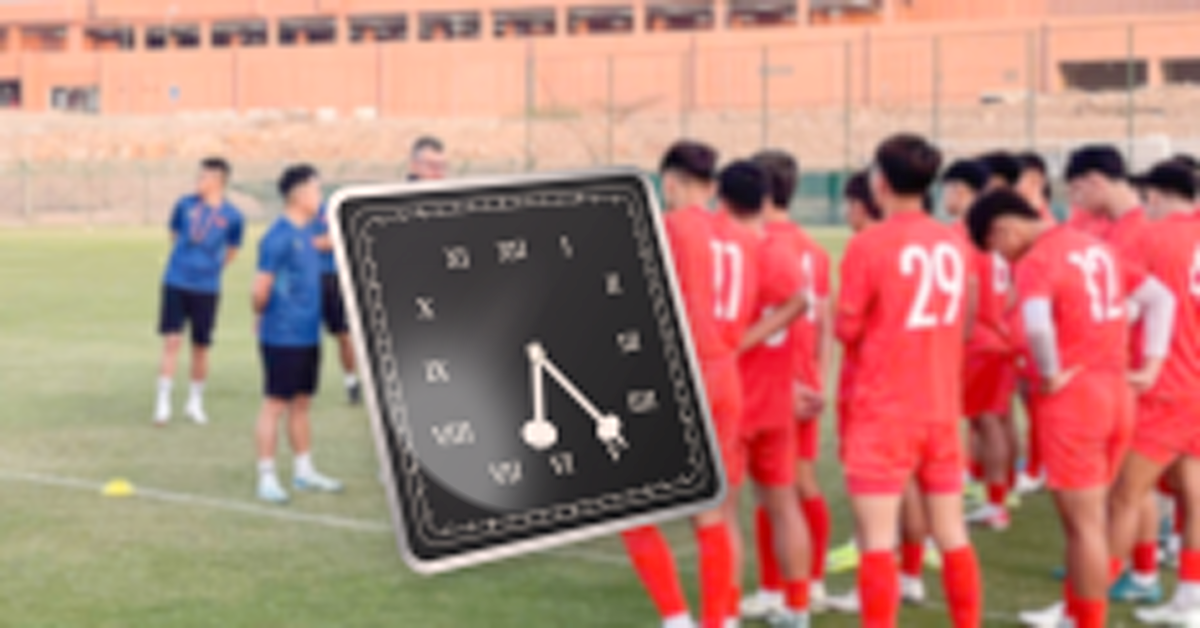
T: 6:24
